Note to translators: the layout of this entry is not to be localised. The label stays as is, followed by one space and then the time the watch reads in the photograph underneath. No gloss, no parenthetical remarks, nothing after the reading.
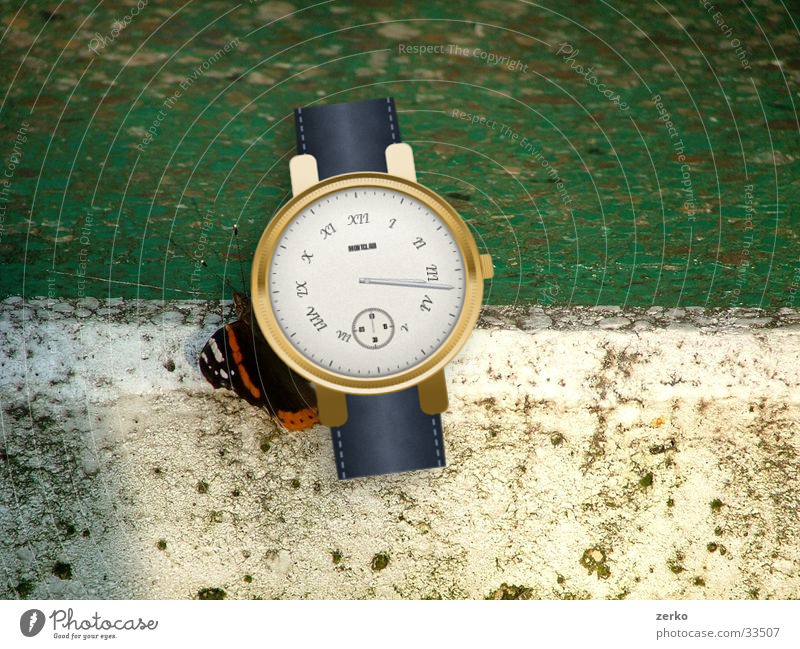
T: 3:17
